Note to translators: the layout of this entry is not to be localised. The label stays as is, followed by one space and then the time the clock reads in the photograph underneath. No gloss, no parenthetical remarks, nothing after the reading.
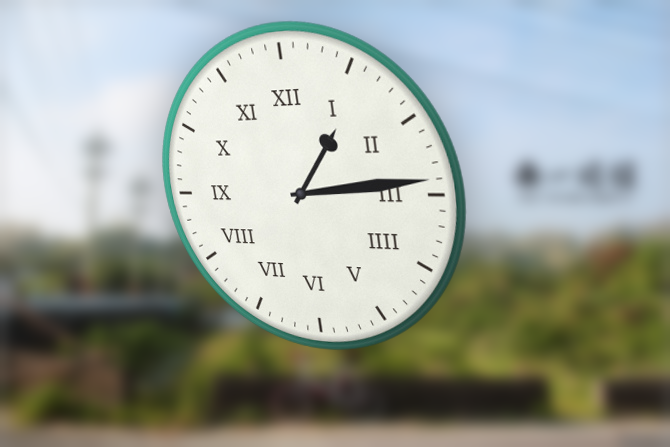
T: 1:14
